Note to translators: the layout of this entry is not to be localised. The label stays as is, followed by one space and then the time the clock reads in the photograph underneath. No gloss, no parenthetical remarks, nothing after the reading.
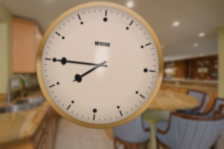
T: 7:45
